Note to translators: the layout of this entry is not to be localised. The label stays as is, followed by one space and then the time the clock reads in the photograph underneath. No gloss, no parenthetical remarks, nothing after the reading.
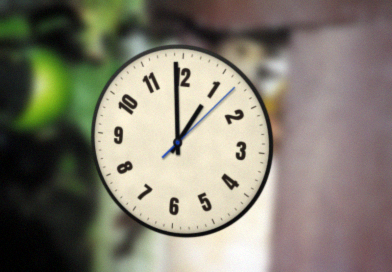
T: 12:59:07
